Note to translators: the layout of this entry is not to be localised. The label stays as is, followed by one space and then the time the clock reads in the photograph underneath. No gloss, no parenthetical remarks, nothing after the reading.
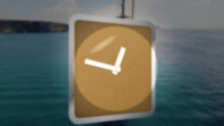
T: 12:47
